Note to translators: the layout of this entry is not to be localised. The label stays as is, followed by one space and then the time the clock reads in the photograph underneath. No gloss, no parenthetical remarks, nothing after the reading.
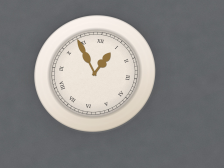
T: 12:54
